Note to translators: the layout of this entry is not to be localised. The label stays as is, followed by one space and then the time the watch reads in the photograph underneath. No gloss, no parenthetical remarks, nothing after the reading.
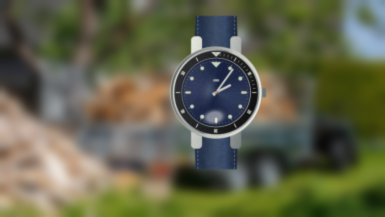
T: 2:06
